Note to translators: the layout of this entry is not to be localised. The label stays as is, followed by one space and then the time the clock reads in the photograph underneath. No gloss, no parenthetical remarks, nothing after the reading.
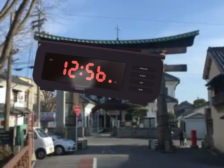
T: 12:56
